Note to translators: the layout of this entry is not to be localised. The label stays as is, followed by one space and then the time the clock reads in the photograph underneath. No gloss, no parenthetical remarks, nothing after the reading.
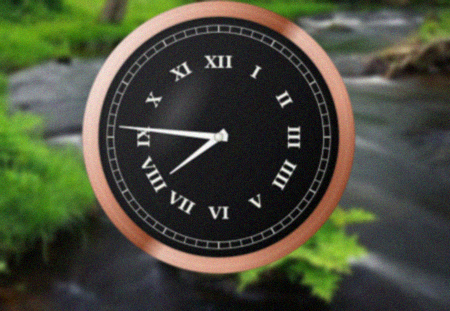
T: 7:46
